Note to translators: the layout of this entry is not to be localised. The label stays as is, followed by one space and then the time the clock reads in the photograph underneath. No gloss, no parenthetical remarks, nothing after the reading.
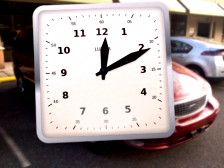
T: 12:11
